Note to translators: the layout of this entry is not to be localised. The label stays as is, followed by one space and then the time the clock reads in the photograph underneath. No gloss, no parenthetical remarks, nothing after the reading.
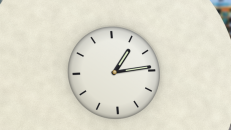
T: 1:14
